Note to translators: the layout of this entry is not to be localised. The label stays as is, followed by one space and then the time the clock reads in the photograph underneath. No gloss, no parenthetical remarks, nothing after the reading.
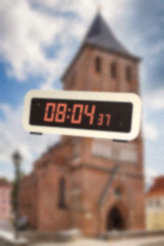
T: 8:04
